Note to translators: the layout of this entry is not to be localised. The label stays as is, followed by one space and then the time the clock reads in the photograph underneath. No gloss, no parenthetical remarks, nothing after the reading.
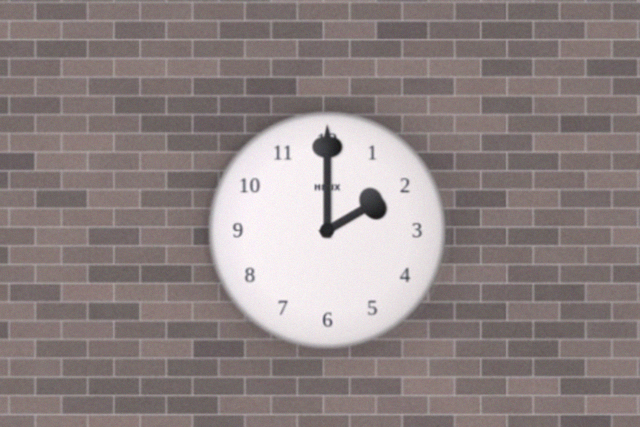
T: 2:00
